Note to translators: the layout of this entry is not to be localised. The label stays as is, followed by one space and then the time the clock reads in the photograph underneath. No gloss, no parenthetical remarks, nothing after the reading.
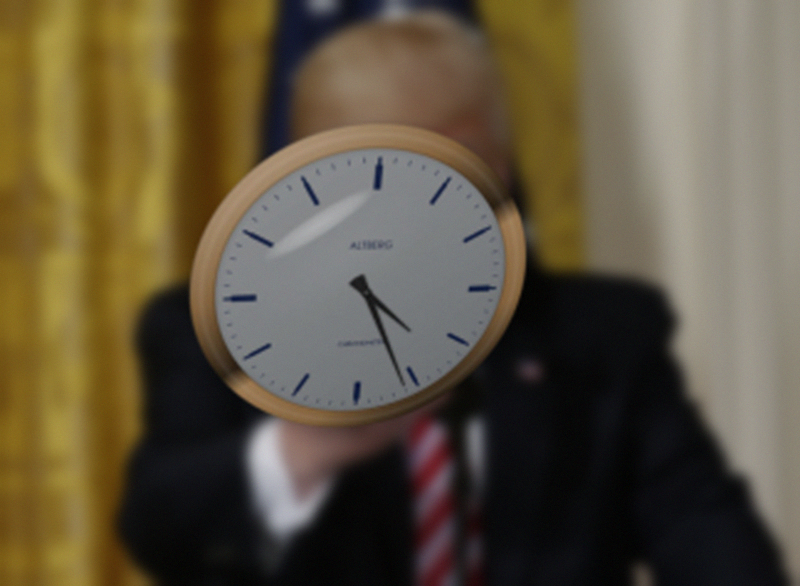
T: 4:26
